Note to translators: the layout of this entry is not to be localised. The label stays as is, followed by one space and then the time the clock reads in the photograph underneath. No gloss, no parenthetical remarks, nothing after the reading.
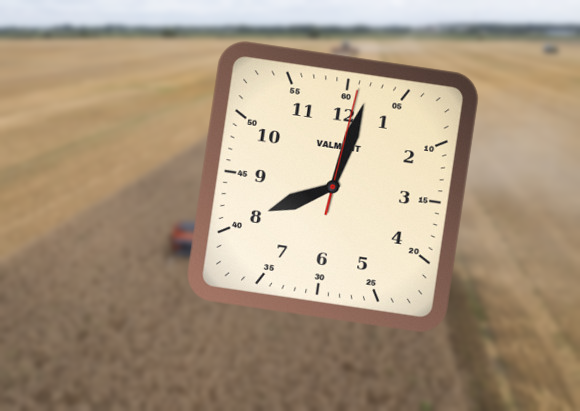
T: 8:02:01
